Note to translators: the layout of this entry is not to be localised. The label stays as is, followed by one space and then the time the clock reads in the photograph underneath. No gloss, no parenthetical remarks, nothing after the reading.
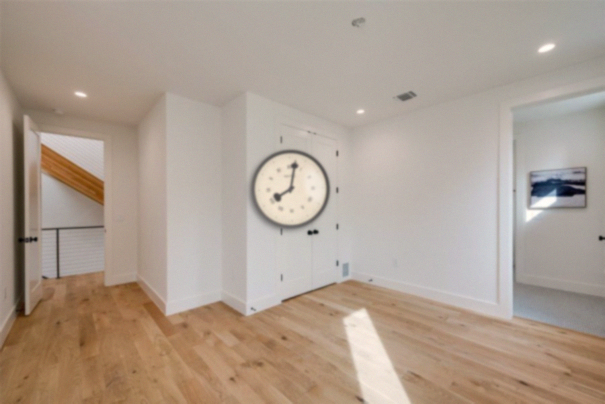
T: 8:02
